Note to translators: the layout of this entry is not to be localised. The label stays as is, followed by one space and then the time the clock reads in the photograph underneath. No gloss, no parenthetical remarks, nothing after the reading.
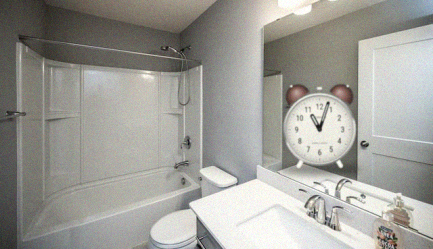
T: 11:03
